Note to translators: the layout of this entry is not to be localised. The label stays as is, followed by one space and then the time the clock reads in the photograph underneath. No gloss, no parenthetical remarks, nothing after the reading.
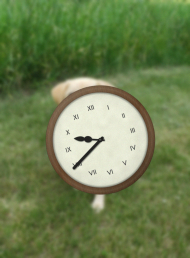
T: 9:40
